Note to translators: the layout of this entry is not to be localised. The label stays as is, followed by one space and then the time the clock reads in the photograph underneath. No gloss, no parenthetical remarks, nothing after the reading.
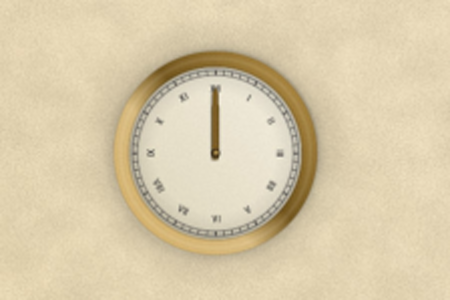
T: 12:00
